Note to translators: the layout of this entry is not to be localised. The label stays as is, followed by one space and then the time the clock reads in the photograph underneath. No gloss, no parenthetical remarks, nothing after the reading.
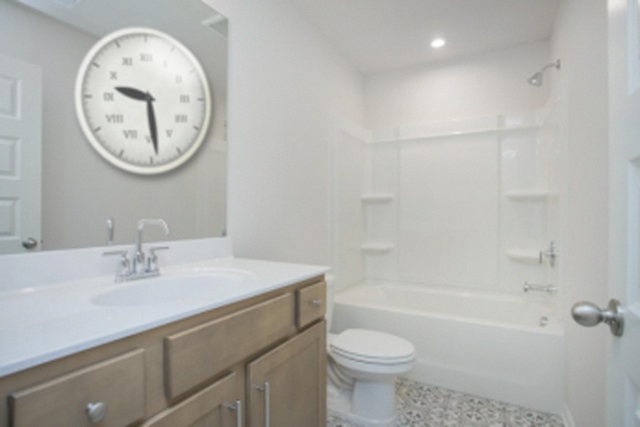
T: 9:29
